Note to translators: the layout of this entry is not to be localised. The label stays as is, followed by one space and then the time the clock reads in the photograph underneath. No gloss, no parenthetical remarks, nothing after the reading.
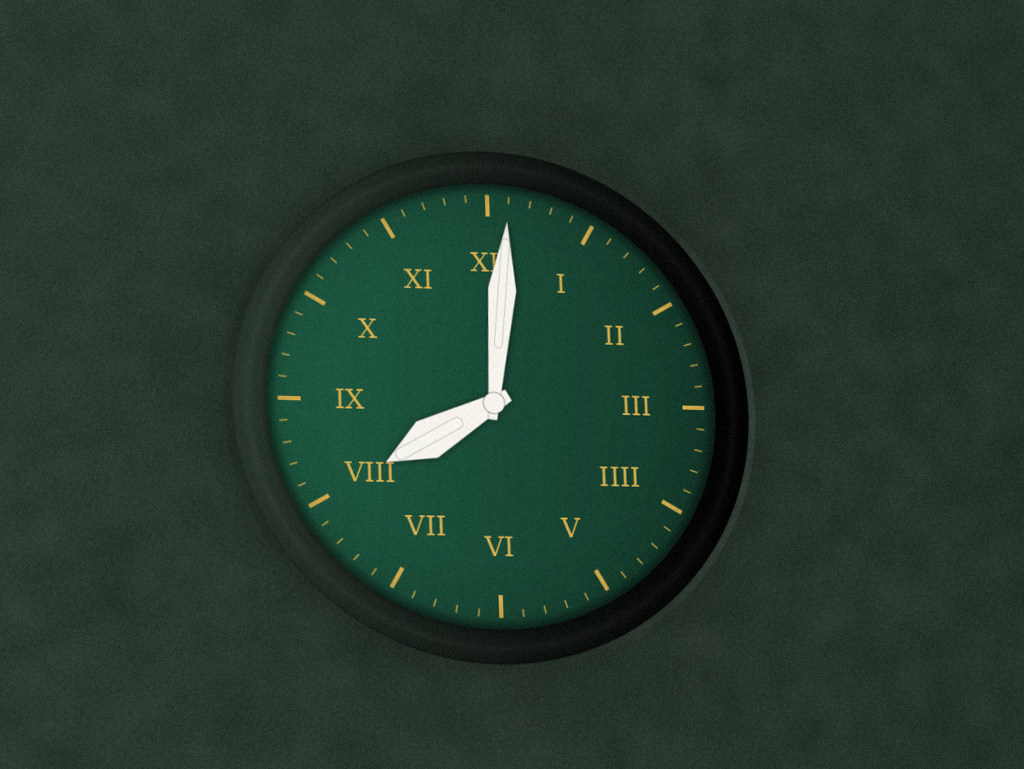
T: 8:01
